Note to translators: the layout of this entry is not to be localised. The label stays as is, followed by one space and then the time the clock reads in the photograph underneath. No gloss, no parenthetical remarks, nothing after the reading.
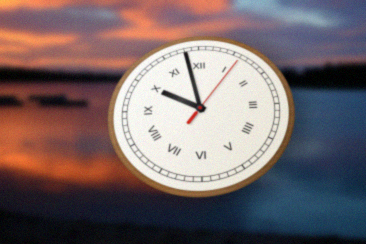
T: 9:58:06
